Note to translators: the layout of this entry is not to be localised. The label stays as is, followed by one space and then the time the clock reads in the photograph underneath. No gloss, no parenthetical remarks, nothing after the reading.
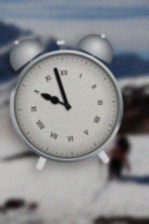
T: 9:58
